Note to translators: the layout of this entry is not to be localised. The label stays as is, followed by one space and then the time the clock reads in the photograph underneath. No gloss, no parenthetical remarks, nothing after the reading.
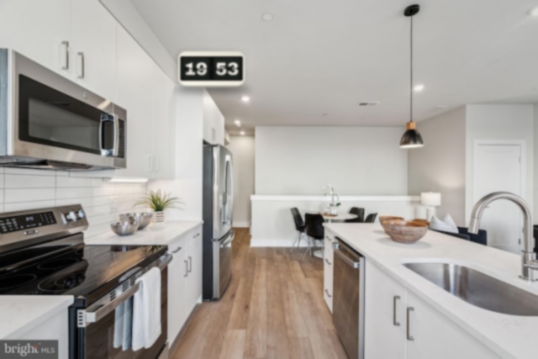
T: 19:53
